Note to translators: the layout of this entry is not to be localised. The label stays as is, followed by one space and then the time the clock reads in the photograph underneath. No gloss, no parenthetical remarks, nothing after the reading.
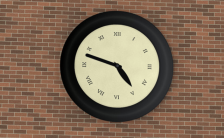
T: 4:48
